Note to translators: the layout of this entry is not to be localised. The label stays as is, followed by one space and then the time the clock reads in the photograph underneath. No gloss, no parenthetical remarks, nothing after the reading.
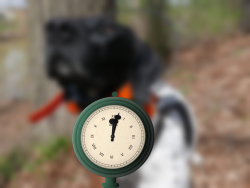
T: 12:02
